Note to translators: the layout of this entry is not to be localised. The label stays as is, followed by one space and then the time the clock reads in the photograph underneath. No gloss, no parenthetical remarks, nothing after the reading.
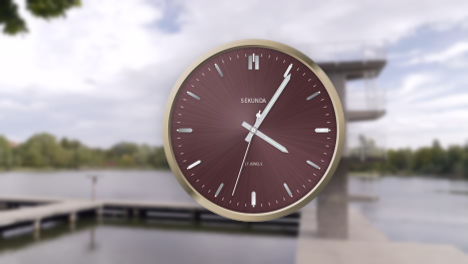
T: 4:05:33
